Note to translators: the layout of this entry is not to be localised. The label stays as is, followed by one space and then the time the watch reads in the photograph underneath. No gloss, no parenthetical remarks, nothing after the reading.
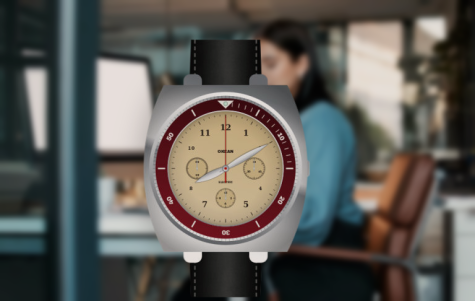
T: 8:10
